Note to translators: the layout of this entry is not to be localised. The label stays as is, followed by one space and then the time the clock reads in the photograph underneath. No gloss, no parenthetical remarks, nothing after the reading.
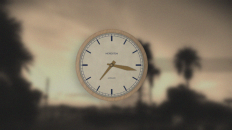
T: 7:17
